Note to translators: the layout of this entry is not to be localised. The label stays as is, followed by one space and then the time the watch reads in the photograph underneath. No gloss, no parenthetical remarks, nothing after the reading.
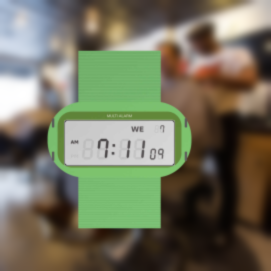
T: 7:11:09
